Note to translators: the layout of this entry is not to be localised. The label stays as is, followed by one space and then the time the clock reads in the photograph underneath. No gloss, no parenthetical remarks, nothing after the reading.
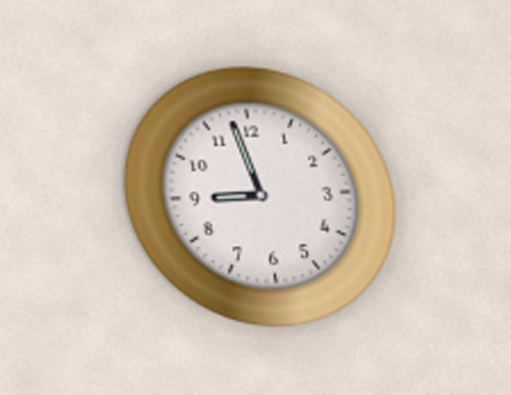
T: 8:58
